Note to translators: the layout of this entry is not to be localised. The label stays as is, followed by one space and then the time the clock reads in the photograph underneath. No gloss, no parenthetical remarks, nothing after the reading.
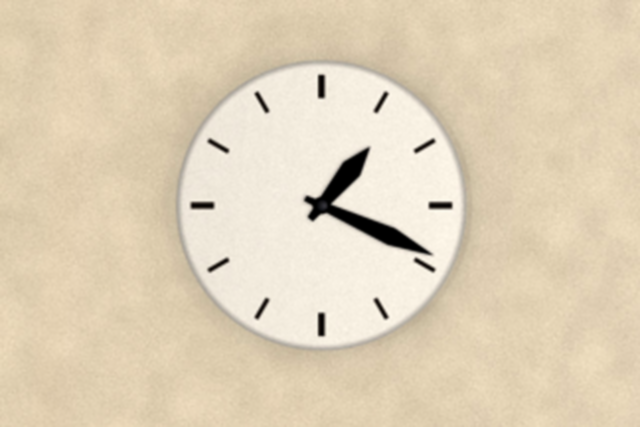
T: 1:19
